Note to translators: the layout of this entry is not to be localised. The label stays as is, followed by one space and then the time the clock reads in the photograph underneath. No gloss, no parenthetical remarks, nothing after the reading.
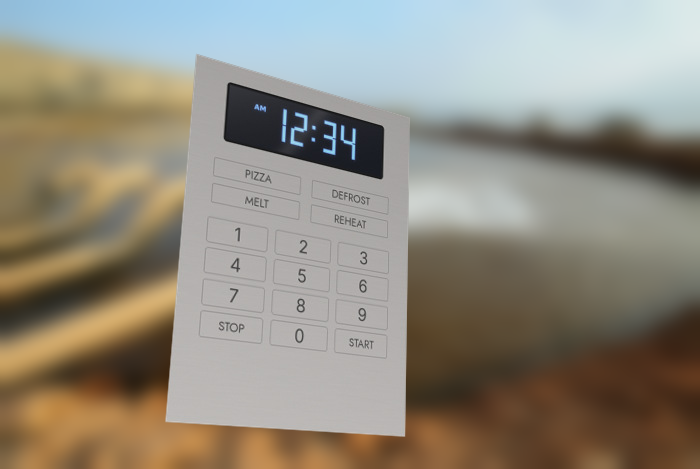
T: 12:34
